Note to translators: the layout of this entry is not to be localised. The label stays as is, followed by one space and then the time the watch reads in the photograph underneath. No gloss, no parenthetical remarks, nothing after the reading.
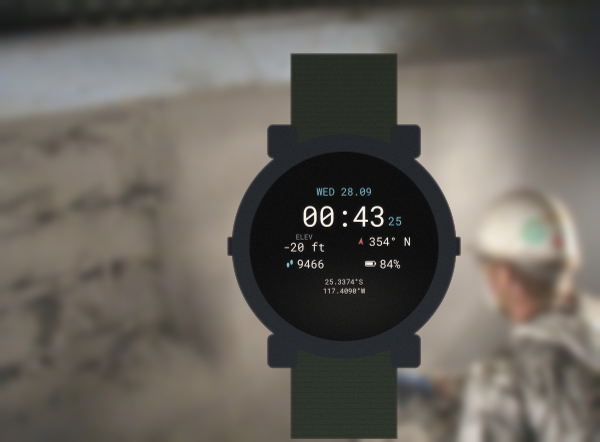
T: 0:43:25
